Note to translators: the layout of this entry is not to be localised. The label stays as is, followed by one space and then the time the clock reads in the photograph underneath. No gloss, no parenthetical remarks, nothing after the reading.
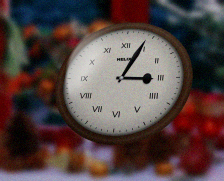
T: 3:04
